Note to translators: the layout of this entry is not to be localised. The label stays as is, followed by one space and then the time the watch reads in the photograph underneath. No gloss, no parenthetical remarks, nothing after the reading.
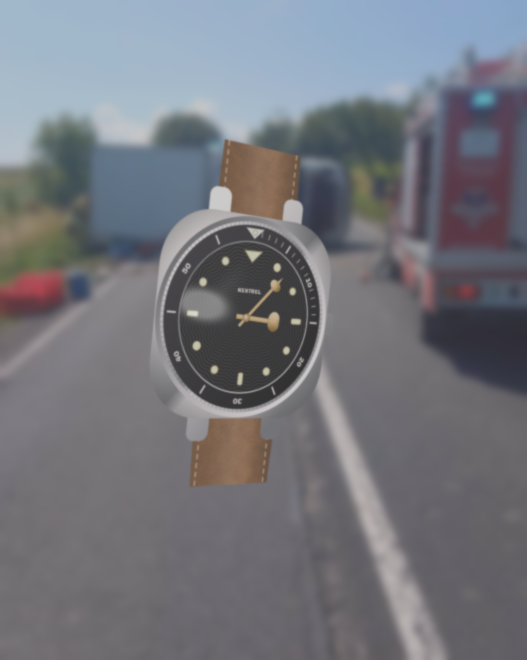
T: 3:07
